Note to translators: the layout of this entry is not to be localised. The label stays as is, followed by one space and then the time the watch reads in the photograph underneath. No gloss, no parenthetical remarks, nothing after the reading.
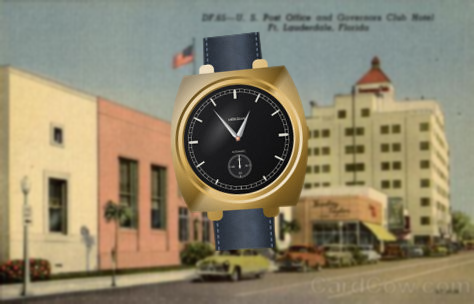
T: 12:54
